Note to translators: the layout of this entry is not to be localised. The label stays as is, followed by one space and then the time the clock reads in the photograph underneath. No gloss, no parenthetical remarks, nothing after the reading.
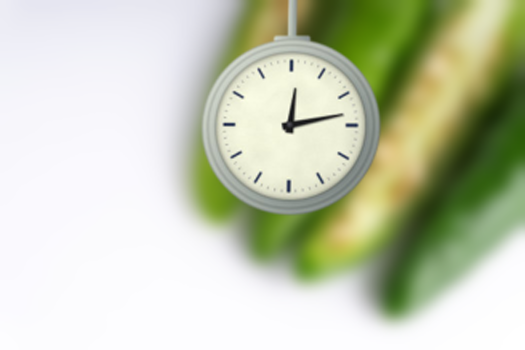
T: 12:13
